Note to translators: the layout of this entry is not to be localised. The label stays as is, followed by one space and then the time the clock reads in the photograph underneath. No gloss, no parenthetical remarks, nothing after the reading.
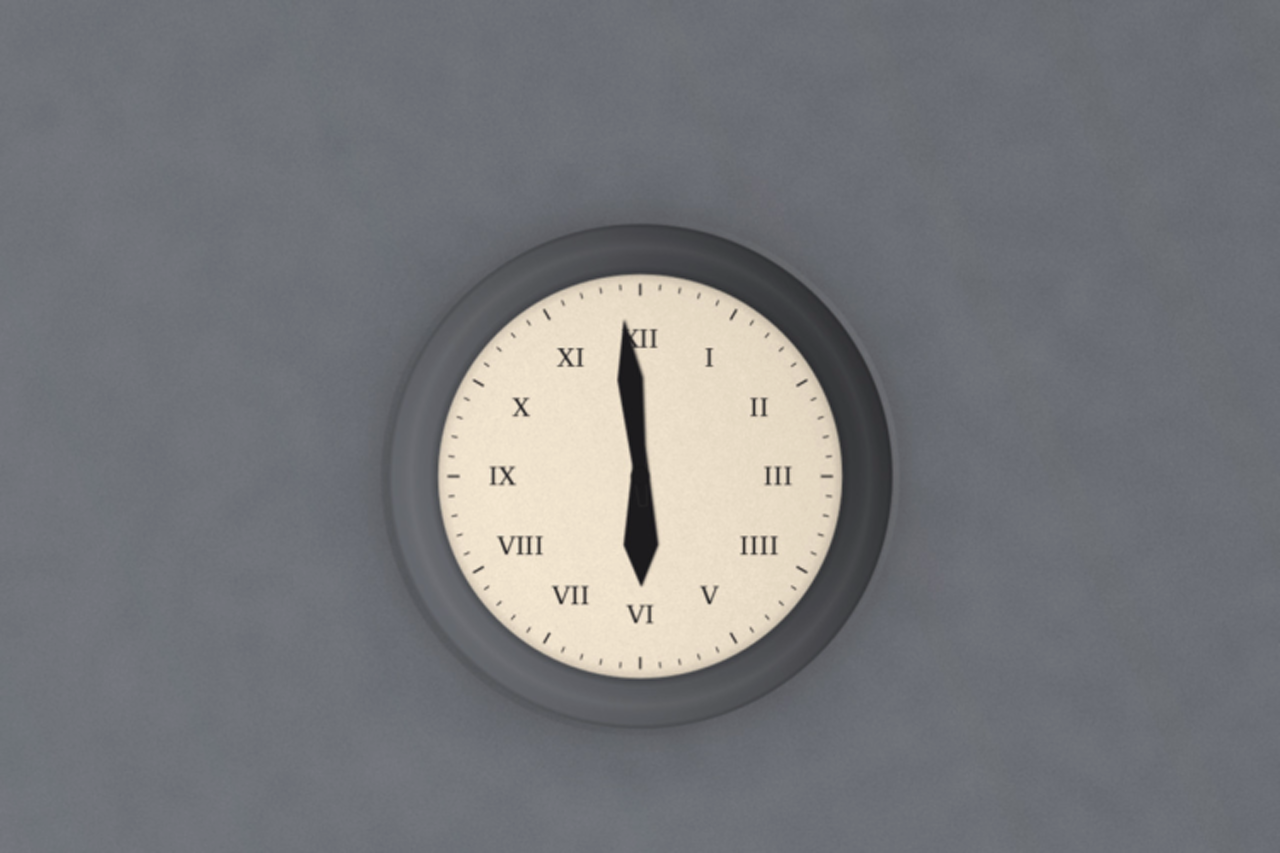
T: 5:59
